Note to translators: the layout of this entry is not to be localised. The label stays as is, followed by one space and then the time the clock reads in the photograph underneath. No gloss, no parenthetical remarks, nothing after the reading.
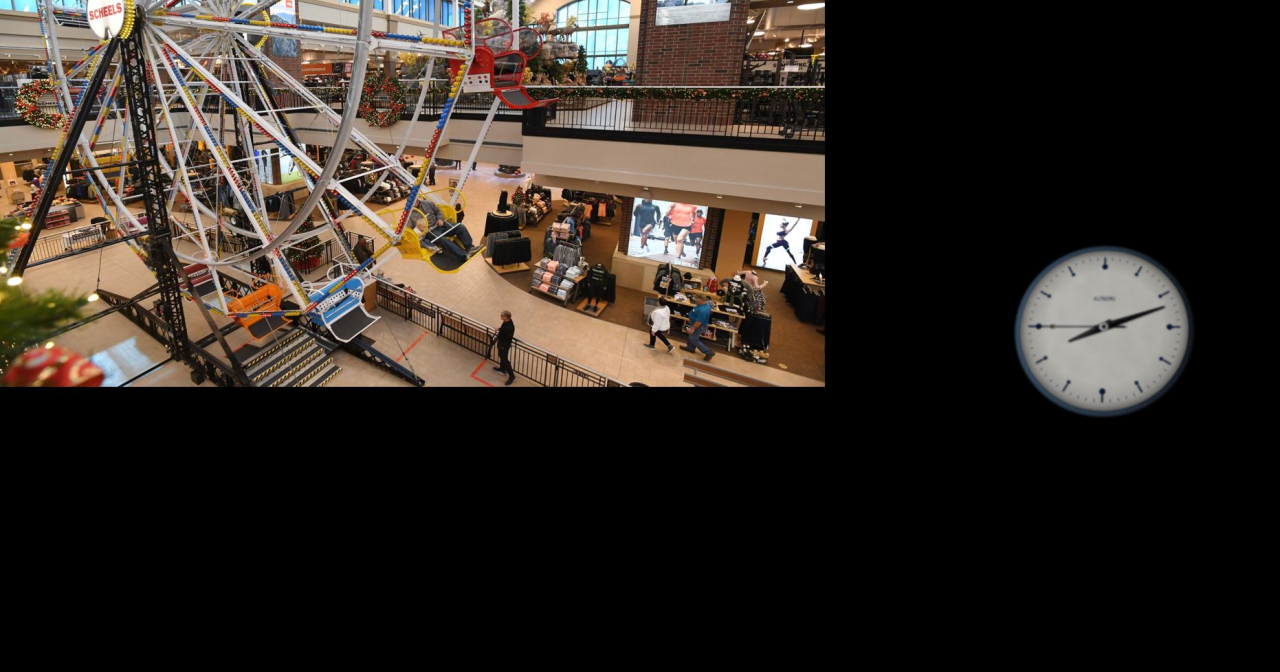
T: 8:11:45
